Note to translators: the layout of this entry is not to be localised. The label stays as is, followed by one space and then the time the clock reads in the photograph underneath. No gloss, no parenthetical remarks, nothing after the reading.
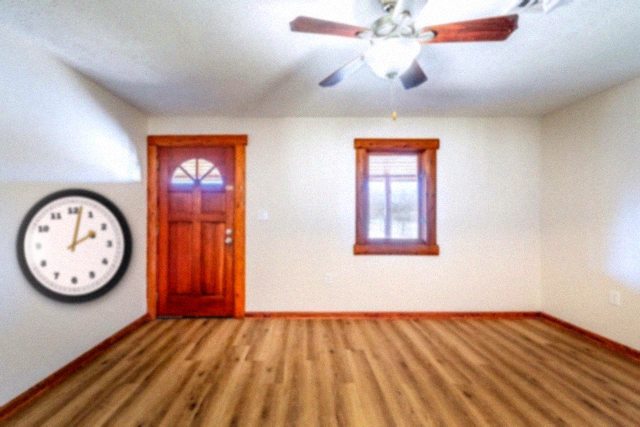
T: 2:02
